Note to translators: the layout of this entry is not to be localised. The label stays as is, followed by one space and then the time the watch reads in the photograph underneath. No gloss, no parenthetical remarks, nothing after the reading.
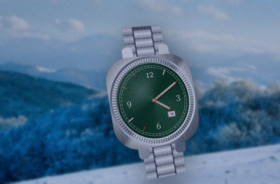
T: 4:10
